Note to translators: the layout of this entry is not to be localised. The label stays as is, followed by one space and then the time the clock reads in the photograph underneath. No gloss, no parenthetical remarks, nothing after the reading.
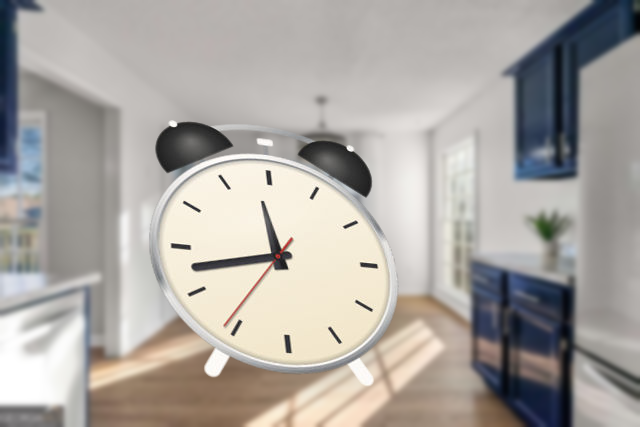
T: 11:42:36
